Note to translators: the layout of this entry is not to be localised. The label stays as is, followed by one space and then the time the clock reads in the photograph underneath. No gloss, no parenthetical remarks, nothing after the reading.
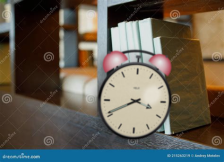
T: 3:41
